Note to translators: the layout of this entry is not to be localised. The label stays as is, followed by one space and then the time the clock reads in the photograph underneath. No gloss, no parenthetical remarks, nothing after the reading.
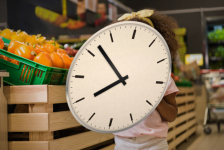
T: 7:52
